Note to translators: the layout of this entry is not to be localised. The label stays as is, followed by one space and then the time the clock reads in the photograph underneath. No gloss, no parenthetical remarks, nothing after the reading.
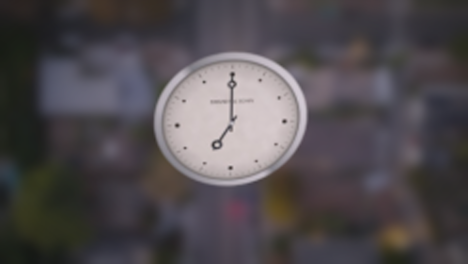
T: 7:00
